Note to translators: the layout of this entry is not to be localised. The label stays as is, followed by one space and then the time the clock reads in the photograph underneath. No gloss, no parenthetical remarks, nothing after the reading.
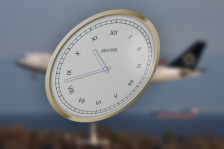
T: 10:43
